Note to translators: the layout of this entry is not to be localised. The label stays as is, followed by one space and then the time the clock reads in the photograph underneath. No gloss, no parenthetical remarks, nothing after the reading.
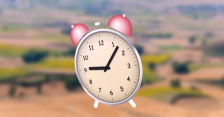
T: 9:07
